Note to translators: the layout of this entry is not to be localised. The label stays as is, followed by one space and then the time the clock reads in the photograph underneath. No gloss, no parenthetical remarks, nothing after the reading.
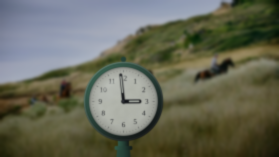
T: 2:59
